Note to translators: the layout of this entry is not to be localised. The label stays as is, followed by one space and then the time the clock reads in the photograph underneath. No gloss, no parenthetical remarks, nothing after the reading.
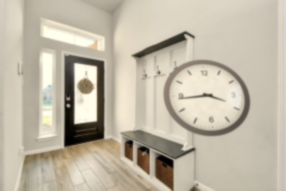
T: 3:44
